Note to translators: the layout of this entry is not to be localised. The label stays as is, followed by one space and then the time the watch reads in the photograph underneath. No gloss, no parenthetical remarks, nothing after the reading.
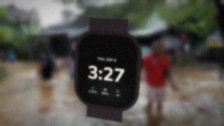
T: 3:27
